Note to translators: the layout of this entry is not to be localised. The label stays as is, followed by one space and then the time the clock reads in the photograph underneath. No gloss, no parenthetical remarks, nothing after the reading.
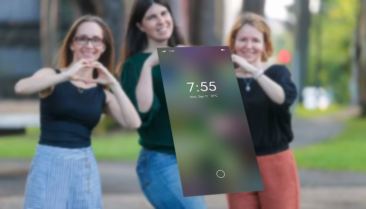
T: 7:55
